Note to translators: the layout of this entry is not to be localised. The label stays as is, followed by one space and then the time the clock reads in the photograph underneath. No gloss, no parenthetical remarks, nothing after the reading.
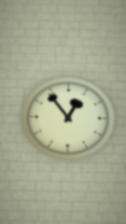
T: 12:54
